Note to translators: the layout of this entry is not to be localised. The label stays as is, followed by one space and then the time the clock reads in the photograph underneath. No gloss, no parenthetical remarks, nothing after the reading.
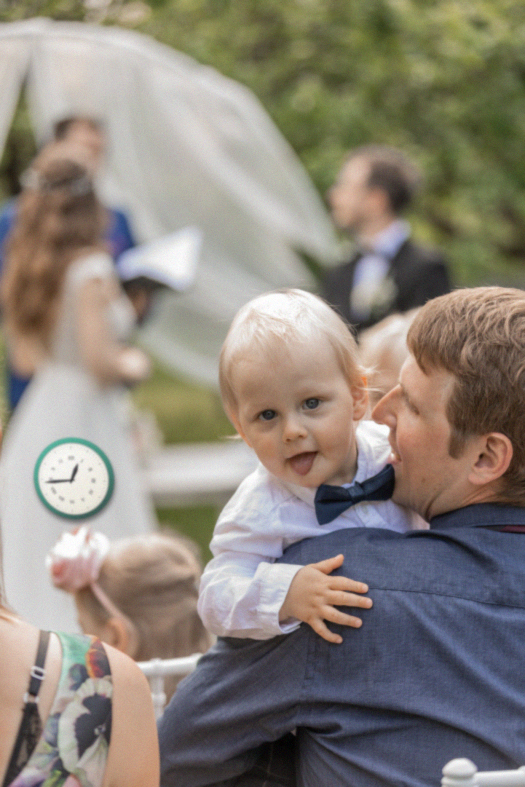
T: 12:44
